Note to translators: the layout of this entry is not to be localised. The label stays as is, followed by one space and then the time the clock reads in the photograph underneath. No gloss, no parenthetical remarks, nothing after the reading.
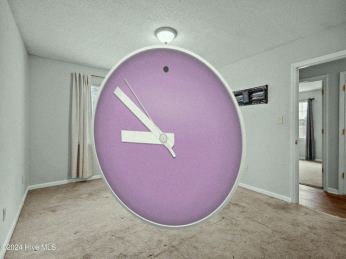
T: 8:50:53
